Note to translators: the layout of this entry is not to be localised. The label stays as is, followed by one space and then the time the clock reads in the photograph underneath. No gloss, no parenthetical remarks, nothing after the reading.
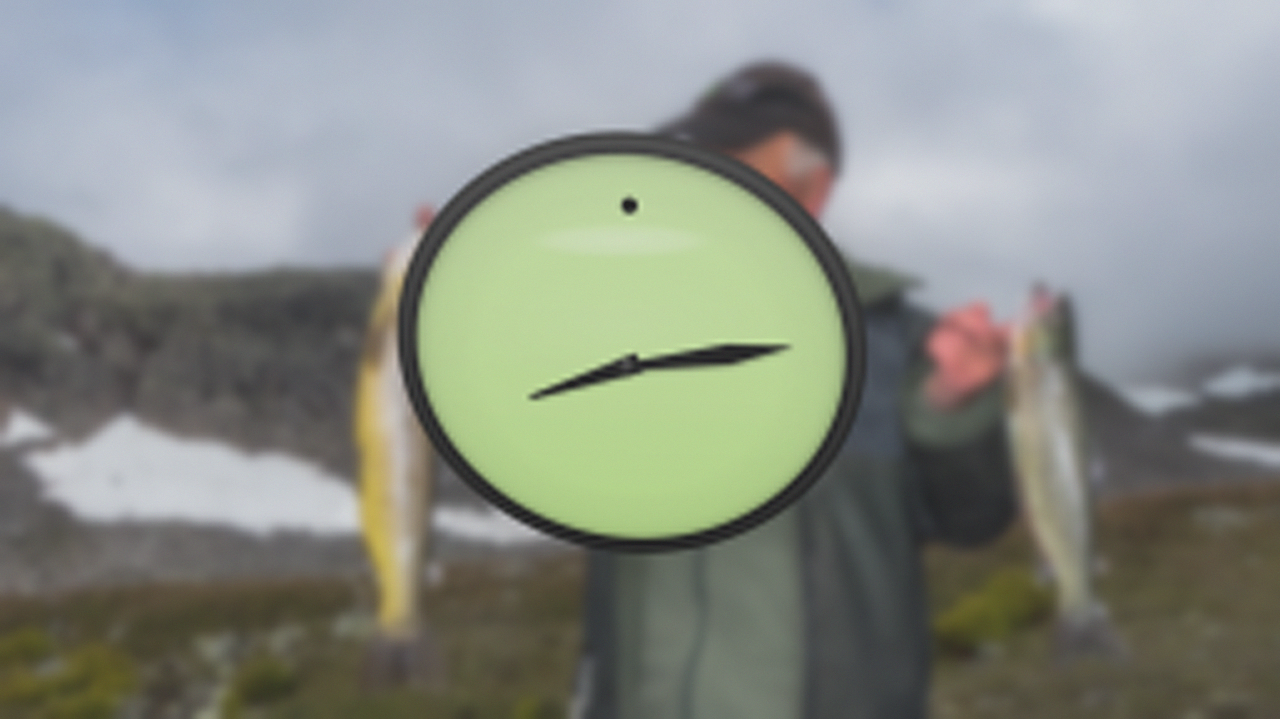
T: 8:13
